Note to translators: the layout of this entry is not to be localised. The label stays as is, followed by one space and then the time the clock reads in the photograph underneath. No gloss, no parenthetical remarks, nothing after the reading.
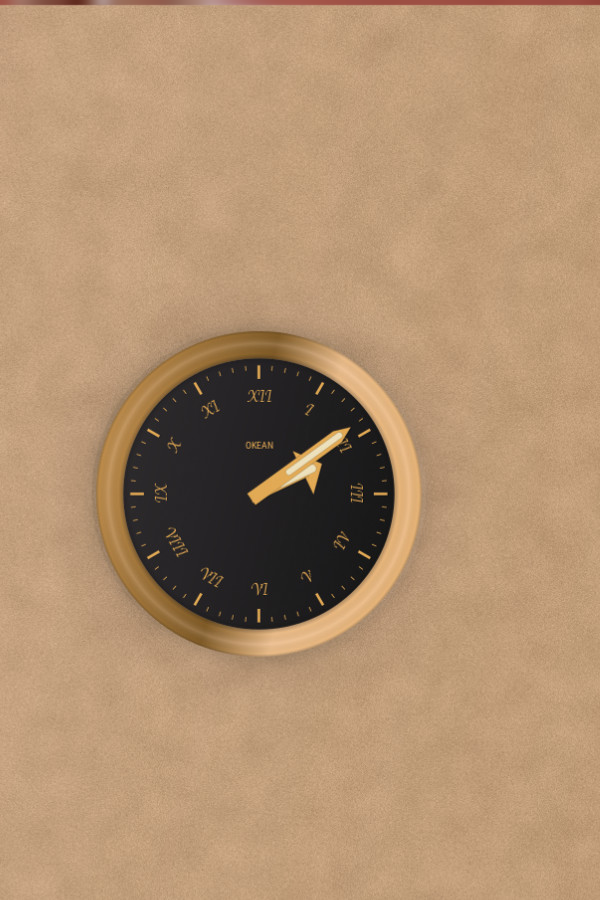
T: 2:09
